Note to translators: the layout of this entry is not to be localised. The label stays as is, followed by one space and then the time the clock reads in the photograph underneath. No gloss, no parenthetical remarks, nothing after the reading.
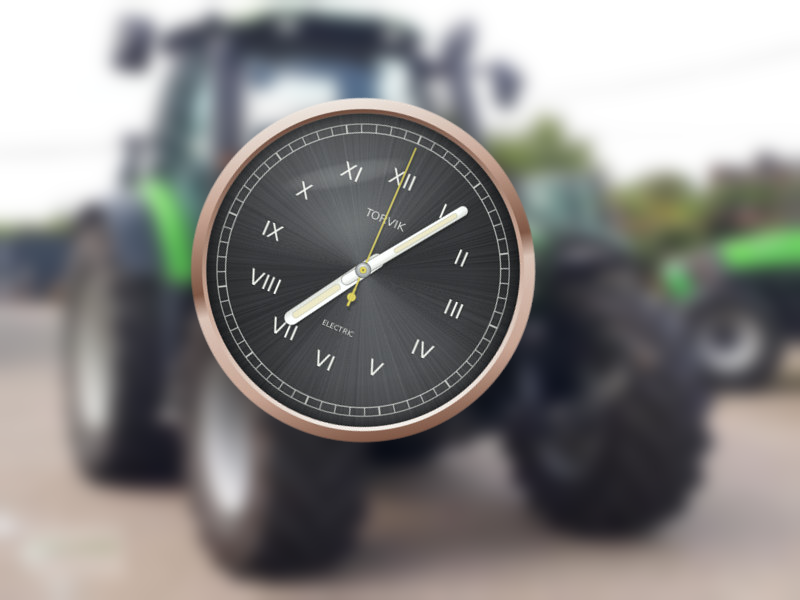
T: 7:06:00
